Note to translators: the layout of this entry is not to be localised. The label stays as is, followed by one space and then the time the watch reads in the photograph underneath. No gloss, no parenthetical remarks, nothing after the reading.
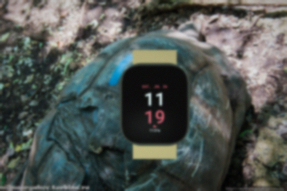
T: 11:19
